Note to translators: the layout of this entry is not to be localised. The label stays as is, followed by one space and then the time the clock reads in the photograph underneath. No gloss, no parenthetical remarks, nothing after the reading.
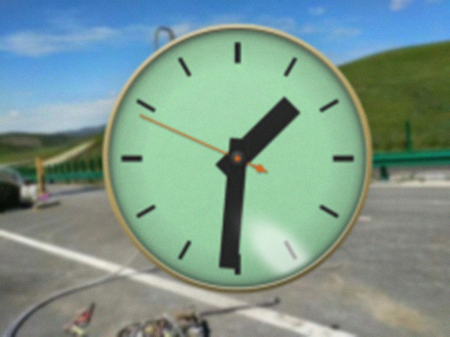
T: 1:30:49
